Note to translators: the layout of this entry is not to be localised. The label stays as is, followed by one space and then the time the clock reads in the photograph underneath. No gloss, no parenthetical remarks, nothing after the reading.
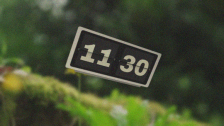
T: 11:30
